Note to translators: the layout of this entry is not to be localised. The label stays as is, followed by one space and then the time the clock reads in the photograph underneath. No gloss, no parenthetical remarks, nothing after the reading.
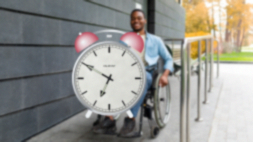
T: 6:50
